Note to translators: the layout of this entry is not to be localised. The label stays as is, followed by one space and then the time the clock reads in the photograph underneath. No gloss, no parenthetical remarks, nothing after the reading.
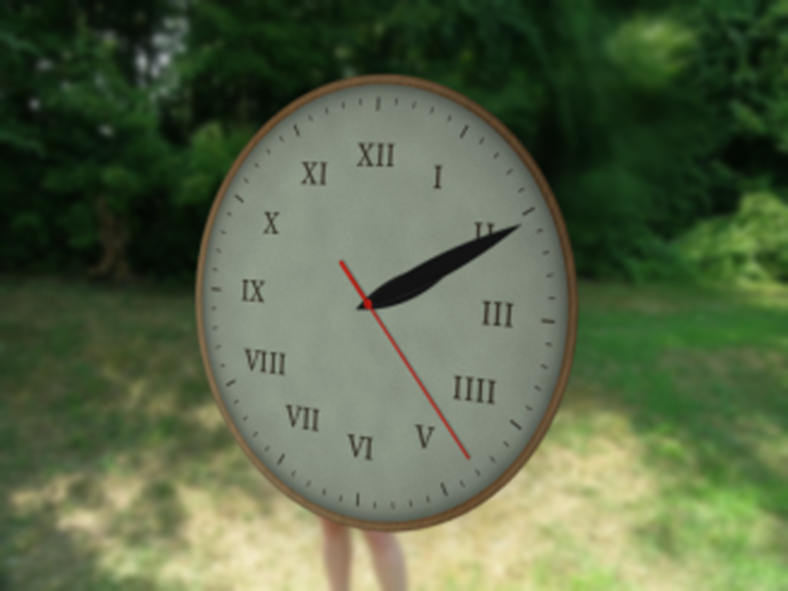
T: 2:10:23
